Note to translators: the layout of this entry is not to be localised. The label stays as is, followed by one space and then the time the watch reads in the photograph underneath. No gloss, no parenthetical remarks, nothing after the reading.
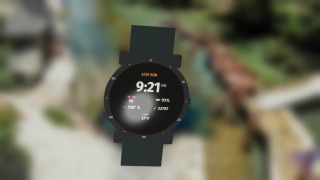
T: 9:21
